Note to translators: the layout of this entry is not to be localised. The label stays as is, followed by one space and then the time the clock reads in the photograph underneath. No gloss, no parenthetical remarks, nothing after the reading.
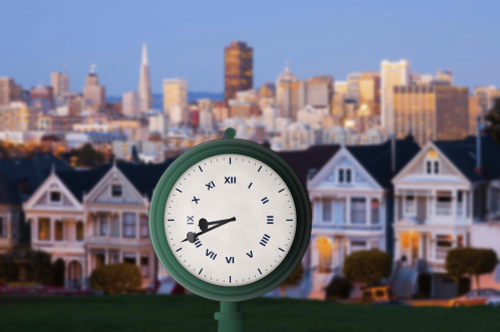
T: 8:41
